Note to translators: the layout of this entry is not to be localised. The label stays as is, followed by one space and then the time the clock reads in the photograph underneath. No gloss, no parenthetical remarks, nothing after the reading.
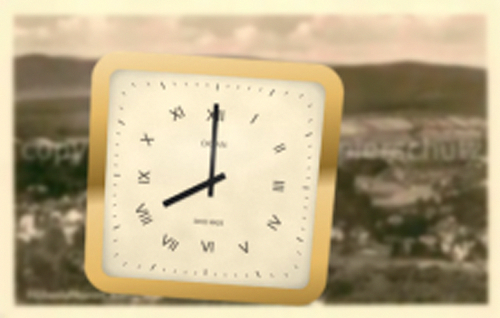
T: 8:00
